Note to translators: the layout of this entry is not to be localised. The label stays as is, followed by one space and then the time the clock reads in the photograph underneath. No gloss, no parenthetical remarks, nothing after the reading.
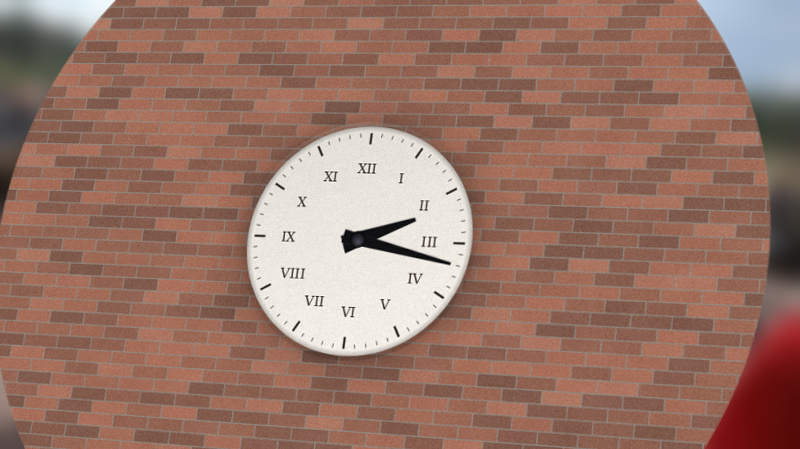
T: 2:17
